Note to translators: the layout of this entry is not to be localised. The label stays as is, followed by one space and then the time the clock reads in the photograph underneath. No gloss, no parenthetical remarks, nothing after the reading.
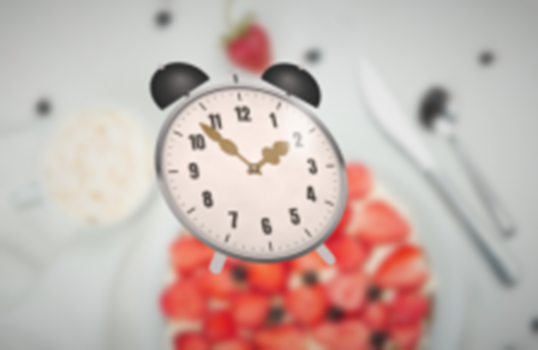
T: 1:53
